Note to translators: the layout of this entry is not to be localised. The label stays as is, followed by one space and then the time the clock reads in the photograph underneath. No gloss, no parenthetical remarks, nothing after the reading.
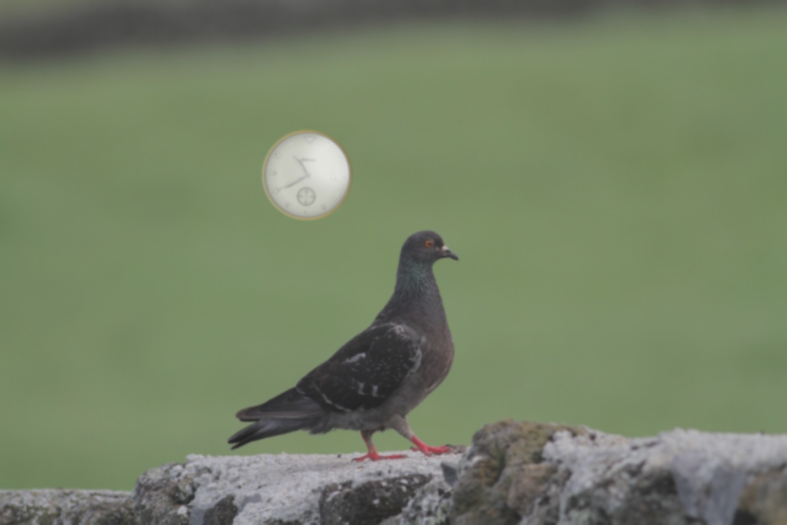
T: 10:40
